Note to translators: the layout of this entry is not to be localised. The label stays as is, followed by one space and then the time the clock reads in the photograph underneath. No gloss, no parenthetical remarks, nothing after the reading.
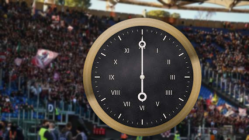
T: 6:00
